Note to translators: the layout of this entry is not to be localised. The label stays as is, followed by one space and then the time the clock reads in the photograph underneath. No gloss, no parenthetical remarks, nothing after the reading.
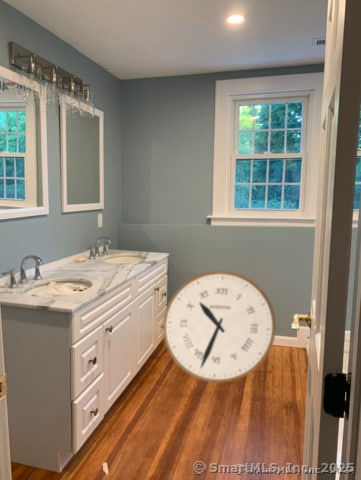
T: 10:33
